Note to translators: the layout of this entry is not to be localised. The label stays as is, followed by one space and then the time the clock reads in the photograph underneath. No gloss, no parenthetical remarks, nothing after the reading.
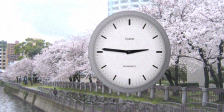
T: 2:46
